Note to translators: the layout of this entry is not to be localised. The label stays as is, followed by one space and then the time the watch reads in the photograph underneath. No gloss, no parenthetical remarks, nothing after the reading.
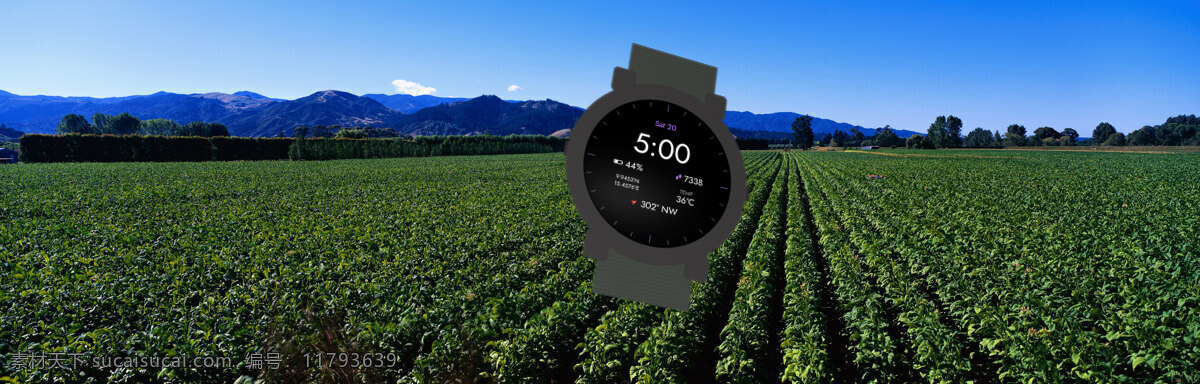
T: 5:00
